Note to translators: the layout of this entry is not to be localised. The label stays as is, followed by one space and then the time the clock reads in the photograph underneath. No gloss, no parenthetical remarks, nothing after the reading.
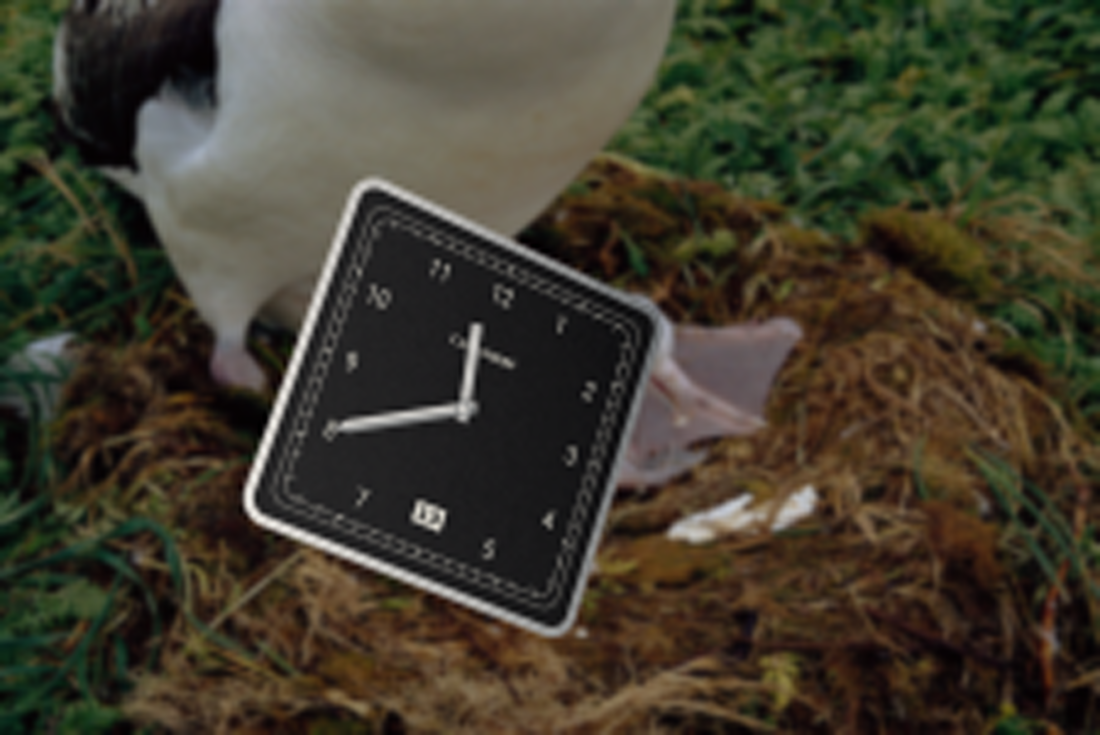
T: 11:40
